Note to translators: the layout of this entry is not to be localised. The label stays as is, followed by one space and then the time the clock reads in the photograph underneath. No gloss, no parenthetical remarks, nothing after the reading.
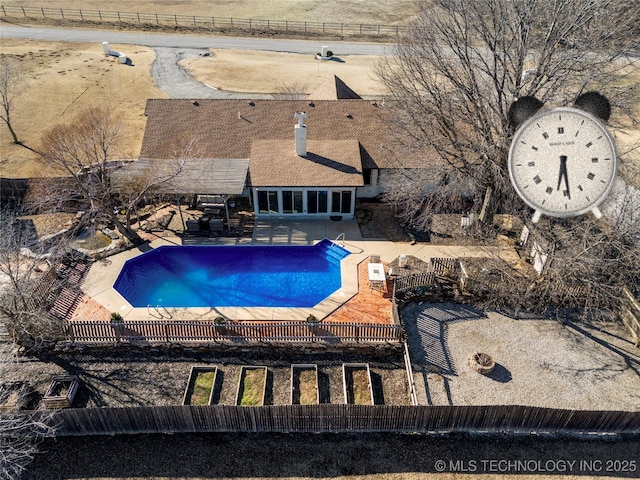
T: 6:29
